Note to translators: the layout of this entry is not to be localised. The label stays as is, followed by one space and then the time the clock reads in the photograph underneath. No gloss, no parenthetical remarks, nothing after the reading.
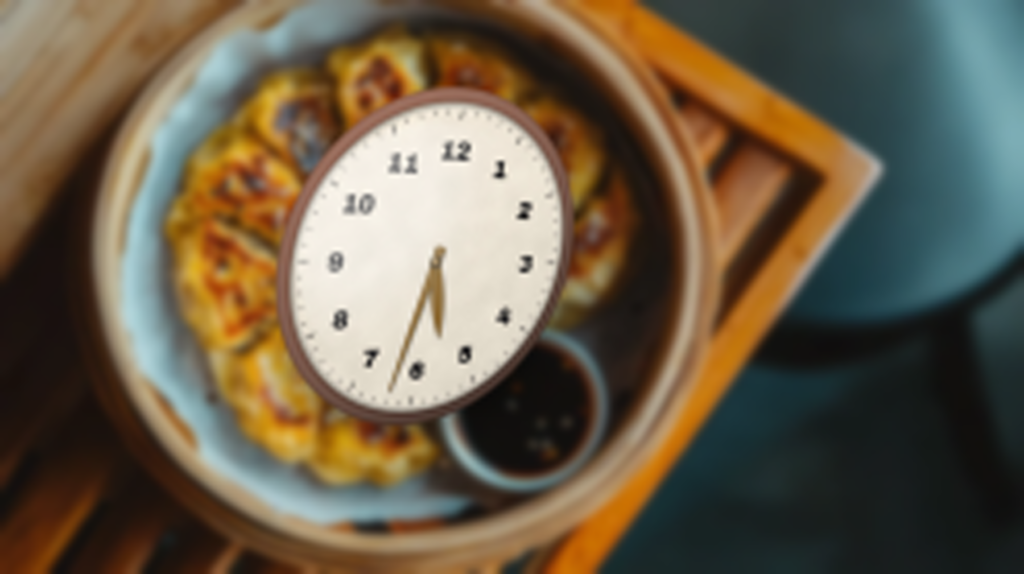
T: 5:32
